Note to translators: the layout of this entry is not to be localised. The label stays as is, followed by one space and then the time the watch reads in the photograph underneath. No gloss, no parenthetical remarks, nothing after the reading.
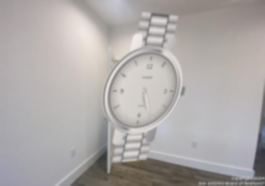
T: 5:26
